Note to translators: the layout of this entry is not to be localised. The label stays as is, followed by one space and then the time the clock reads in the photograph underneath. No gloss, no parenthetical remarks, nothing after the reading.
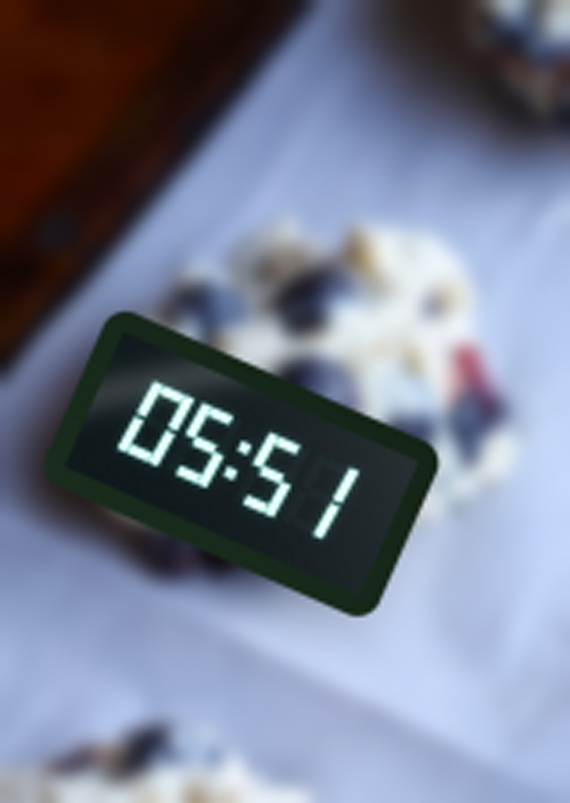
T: 5:51
